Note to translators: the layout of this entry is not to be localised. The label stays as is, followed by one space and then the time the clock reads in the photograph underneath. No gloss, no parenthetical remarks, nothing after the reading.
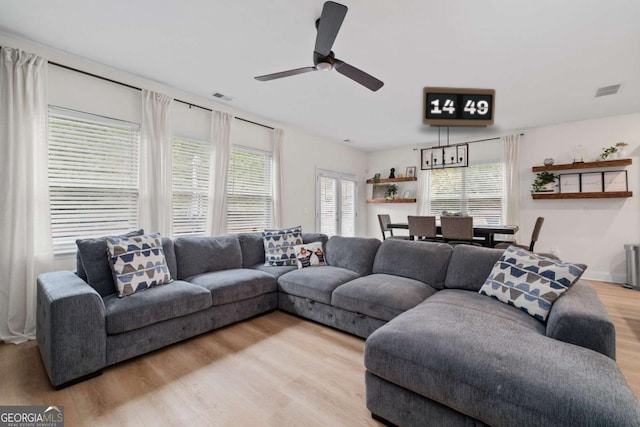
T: 14:49
